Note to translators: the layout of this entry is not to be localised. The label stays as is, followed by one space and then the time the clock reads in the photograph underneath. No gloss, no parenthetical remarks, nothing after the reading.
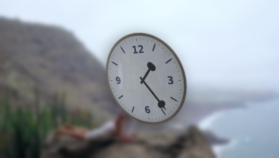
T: 1:24
